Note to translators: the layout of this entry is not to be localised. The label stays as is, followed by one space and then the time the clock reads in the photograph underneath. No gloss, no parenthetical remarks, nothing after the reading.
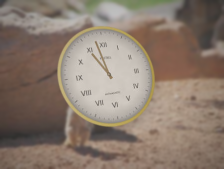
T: 10:58
